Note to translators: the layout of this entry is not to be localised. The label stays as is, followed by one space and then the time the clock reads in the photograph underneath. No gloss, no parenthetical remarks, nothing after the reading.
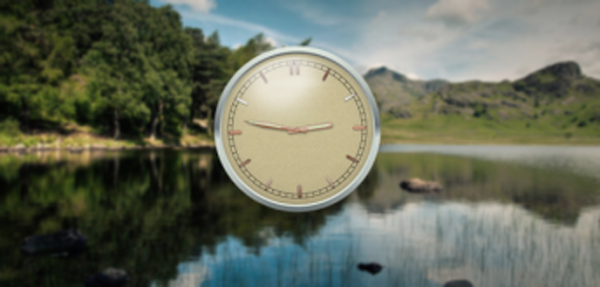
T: 2:47
